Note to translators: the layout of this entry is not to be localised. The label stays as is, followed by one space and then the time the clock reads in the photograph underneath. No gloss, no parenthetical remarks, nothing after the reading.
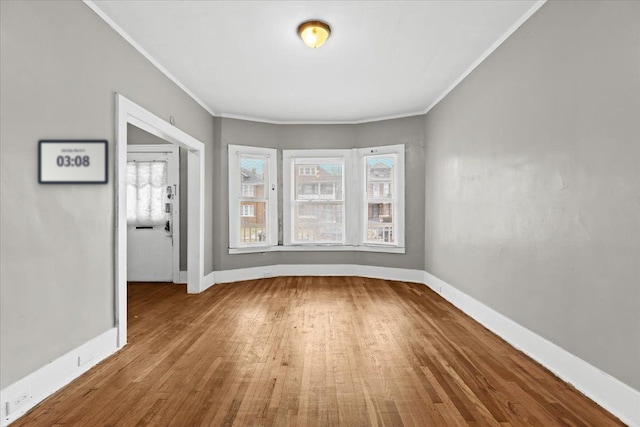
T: 3:08
